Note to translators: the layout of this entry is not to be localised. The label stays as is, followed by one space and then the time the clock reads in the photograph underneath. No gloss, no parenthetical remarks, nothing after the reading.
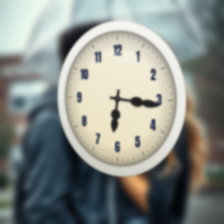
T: 6:16
